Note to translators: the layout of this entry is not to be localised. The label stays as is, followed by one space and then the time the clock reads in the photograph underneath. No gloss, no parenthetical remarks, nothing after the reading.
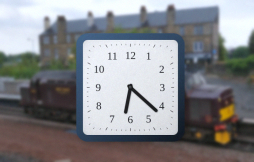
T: 6:22
